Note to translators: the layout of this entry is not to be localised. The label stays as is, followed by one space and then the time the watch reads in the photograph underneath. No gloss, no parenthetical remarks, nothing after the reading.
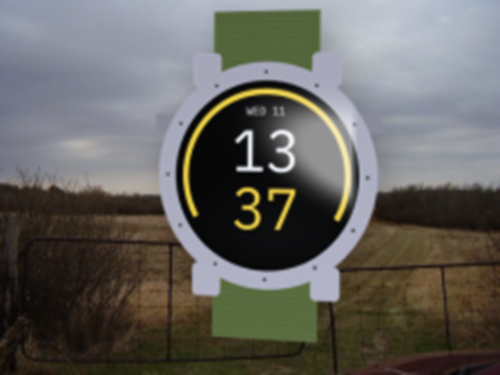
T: 13:37
